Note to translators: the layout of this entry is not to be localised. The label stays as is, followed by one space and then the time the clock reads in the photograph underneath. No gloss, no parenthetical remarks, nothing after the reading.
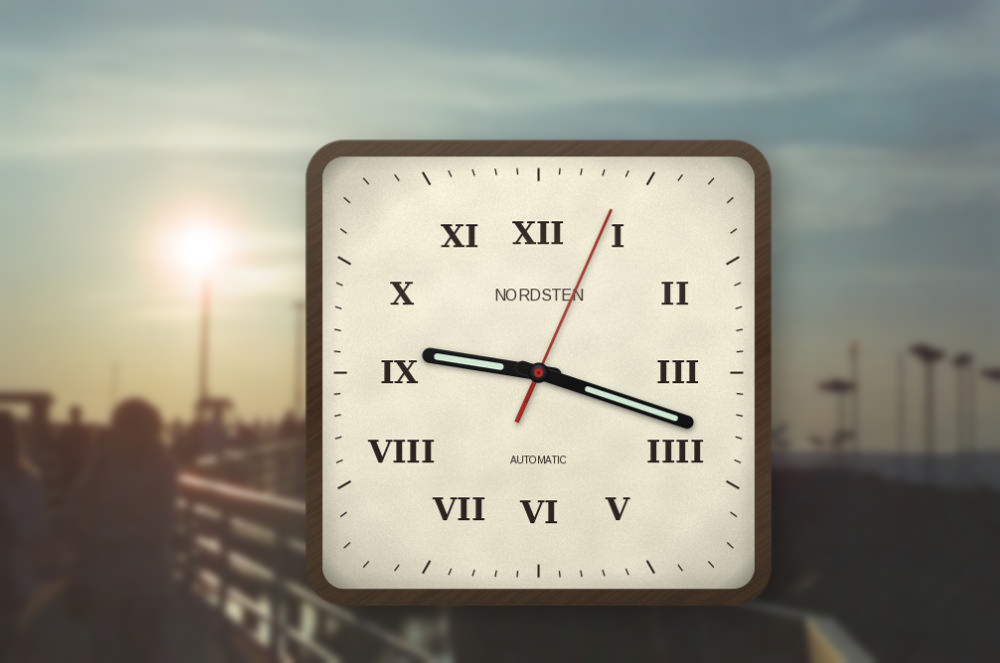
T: 9:18:04
